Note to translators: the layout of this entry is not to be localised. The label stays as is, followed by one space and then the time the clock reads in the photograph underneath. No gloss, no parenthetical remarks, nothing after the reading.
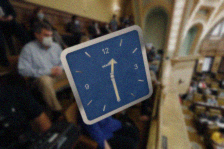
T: 12:30
